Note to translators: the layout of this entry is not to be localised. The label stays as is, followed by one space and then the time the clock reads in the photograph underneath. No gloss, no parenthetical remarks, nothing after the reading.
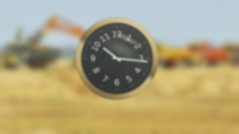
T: 10:16
